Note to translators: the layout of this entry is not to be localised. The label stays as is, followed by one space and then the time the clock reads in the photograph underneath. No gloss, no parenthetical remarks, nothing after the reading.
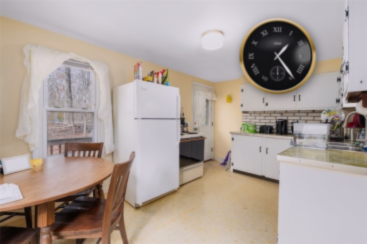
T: 1:24
